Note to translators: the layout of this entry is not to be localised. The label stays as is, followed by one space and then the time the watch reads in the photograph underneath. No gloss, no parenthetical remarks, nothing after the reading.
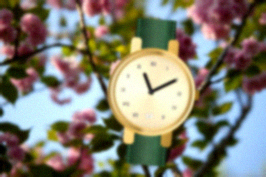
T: 11:10
